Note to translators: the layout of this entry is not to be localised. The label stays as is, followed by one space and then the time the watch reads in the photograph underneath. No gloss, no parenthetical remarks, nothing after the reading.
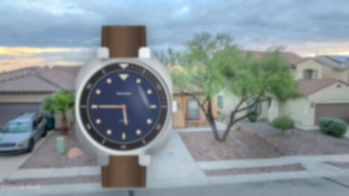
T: 5:45
